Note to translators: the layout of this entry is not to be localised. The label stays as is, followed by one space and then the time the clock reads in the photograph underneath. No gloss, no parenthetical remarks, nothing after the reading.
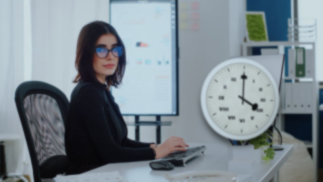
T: 4:00
